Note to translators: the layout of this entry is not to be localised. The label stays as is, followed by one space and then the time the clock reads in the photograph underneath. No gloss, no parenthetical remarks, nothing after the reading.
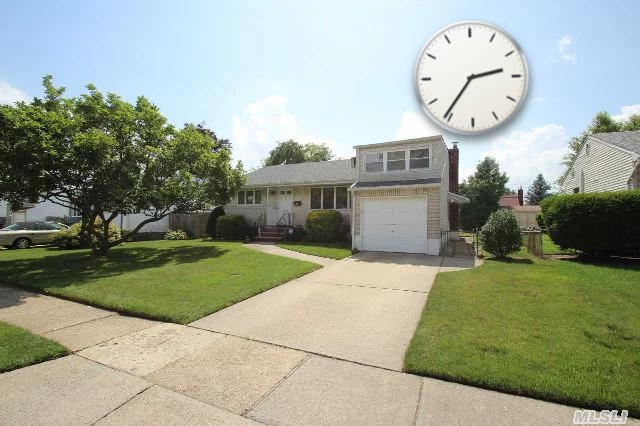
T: 2:36
